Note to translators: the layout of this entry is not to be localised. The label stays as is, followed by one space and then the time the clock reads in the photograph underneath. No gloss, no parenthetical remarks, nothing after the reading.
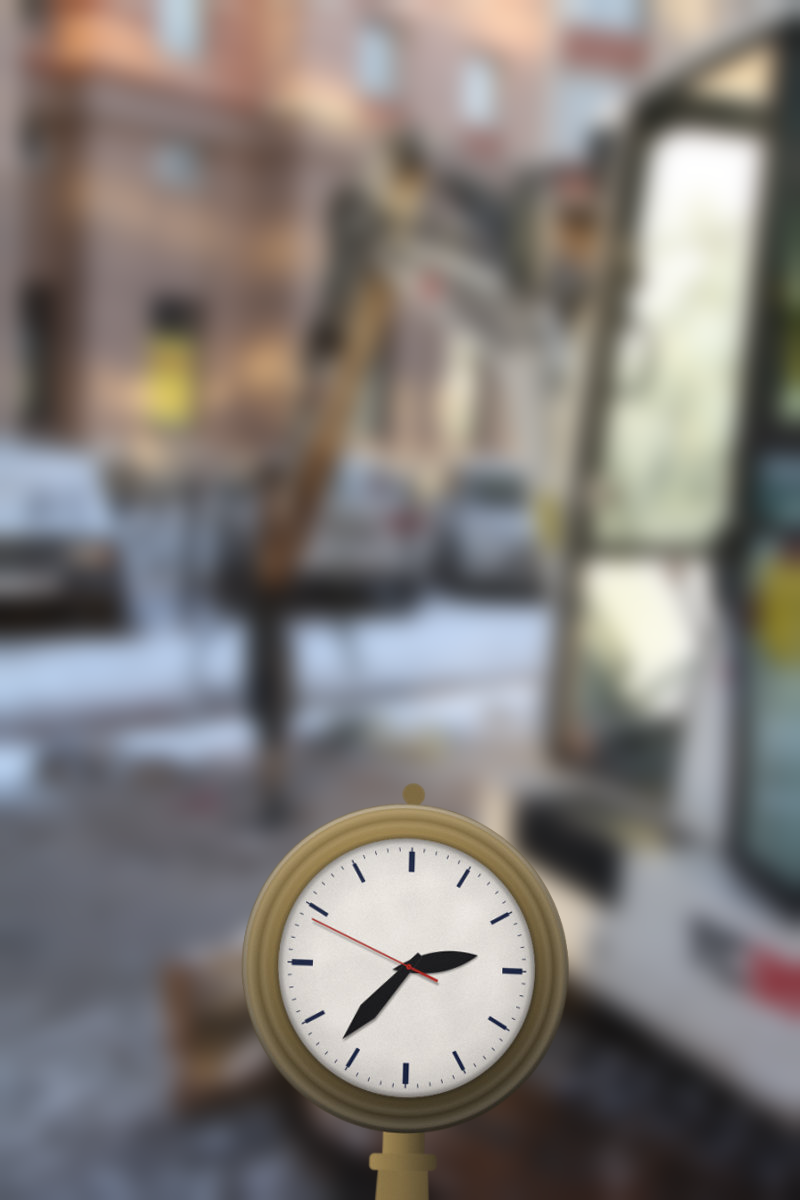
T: 2:36:49
